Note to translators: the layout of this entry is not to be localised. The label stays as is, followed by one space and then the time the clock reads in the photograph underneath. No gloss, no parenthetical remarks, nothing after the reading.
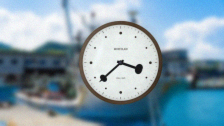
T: 3:38
